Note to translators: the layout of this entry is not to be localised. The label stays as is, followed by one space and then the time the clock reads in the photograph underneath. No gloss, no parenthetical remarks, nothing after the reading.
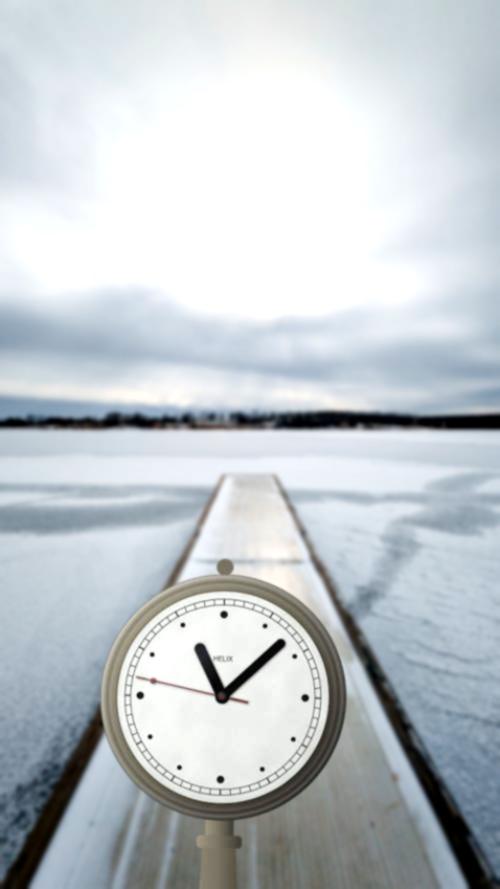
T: 11:07:47
